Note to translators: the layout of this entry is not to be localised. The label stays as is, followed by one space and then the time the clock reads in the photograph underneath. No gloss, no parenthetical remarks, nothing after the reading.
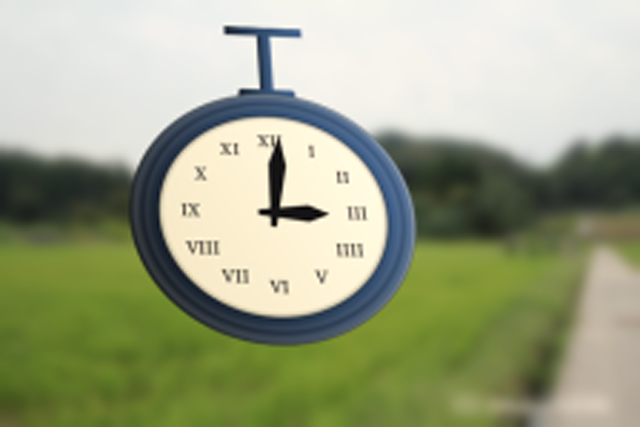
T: 3:01
